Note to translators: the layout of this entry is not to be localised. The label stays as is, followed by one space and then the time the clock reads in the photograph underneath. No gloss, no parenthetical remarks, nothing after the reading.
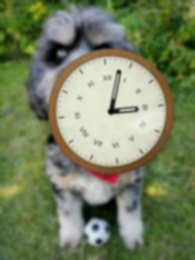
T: 3:03
